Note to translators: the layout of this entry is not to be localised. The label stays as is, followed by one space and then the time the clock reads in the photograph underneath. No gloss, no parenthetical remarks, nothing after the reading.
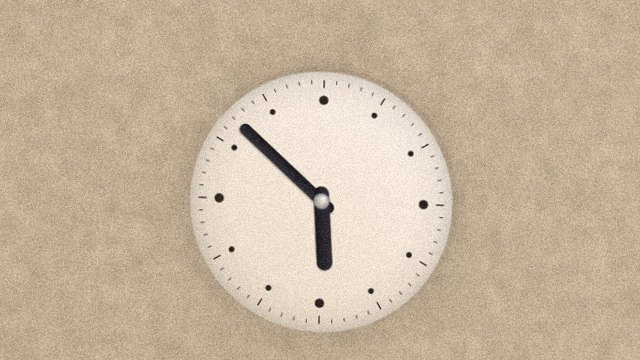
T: 5:52
